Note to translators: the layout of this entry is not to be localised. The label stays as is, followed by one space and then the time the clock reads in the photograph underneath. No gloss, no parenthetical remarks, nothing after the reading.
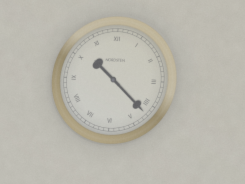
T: 10:22
